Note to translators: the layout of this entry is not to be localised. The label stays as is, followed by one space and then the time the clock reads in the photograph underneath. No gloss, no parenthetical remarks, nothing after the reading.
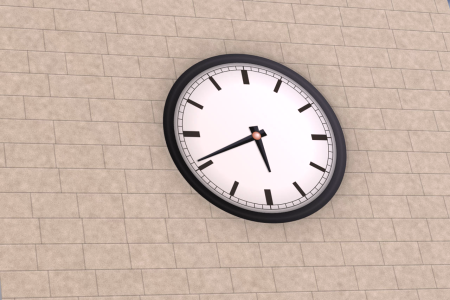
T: 5:41
